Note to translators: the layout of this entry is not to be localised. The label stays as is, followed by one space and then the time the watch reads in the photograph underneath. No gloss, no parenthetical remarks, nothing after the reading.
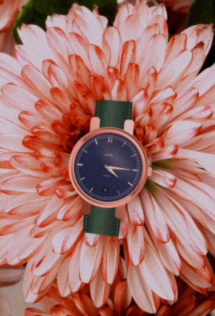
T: 4:15
